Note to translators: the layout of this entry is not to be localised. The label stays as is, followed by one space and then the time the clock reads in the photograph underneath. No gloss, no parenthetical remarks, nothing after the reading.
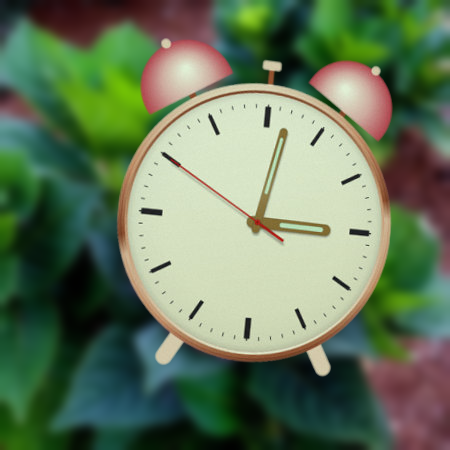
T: 3:01:50
